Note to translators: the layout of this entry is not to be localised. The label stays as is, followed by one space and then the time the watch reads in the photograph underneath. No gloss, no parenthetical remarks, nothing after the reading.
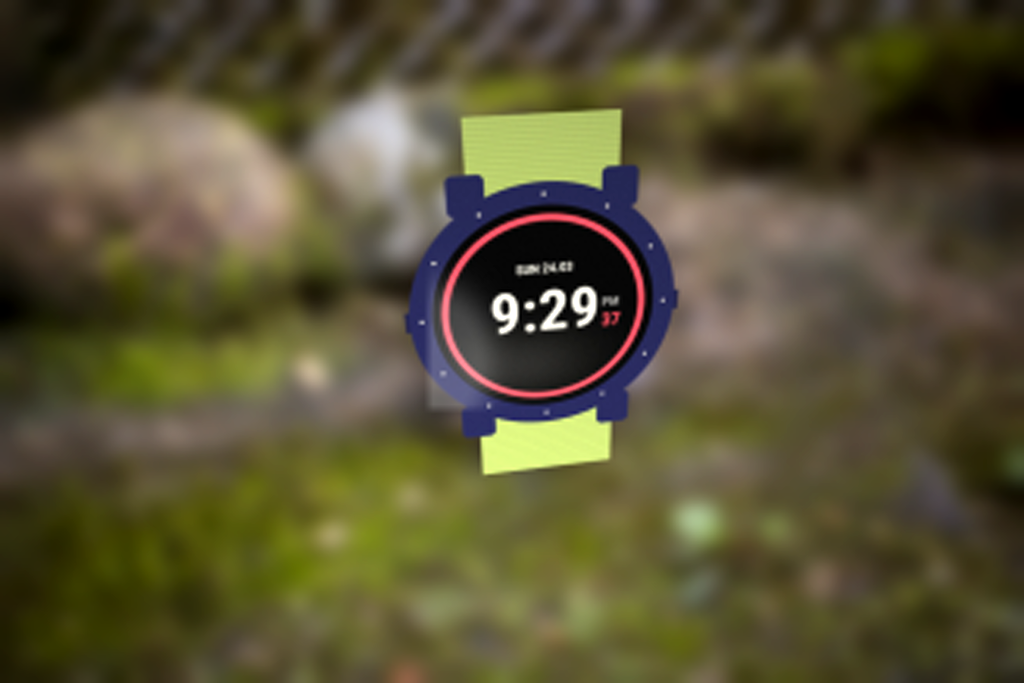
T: 9:29
